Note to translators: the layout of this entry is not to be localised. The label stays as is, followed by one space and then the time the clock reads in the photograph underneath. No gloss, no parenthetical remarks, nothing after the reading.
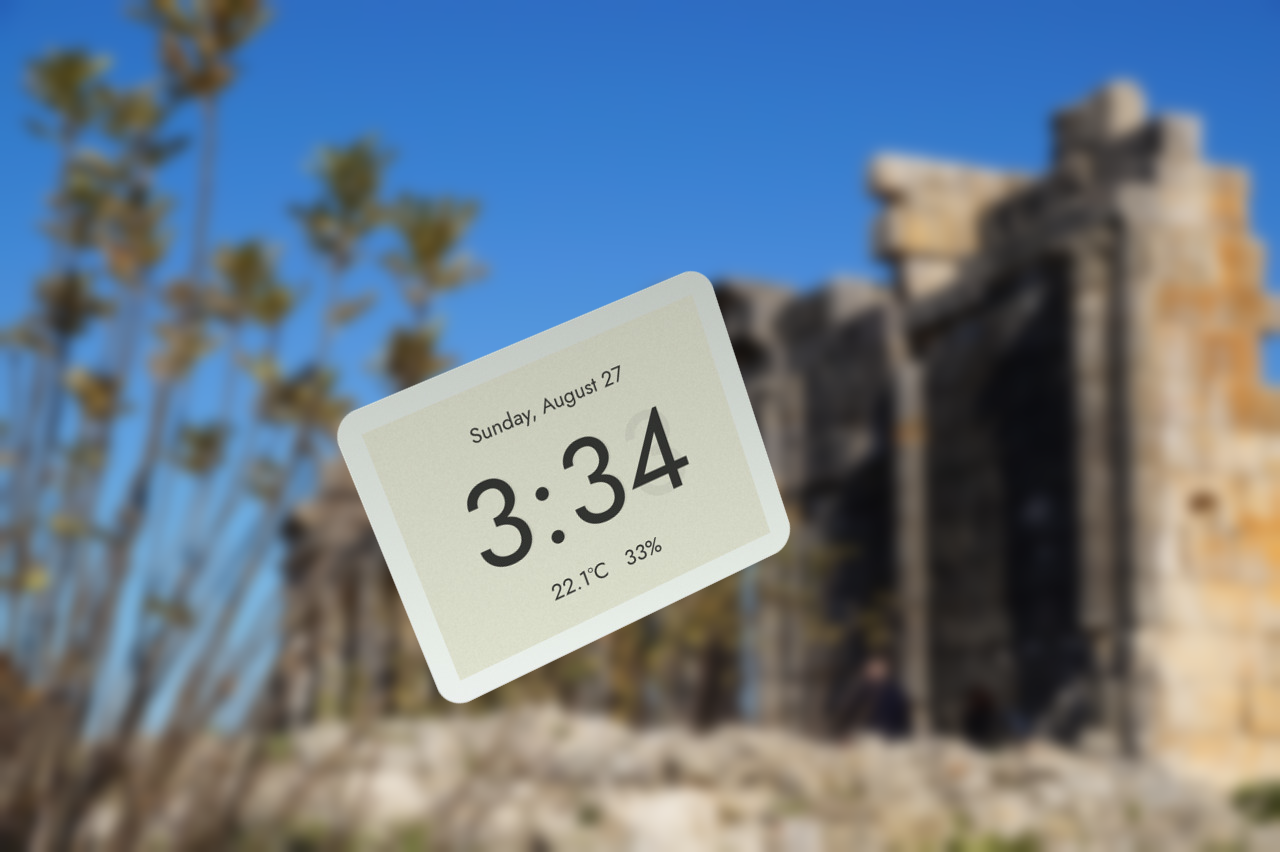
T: 3:34
